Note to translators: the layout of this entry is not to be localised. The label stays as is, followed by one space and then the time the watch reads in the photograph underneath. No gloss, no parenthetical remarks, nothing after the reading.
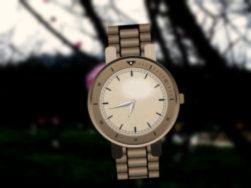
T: 6:43
